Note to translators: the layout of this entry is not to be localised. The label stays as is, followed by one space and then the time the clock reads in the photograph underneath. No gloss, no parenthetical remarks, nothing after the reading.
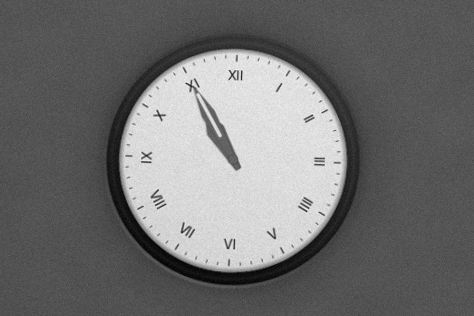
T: 10:55
